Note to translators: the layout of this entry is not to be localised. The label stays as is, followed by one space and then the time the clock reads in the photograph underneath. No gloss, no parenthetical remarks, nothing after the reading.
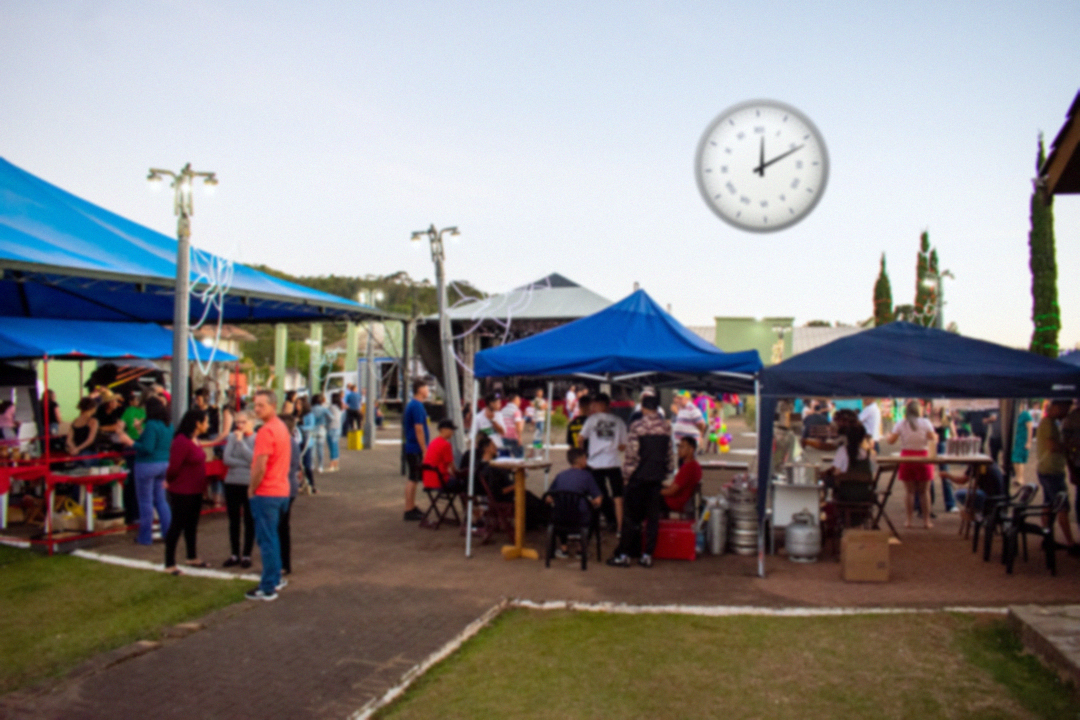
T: 12:11
